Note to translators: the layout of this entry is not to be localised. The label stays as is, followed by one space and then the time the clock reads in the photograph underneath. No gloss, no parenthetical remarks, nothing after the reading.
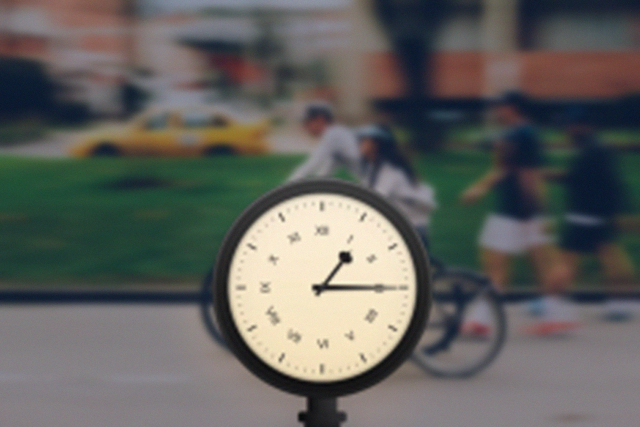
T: 1:15
